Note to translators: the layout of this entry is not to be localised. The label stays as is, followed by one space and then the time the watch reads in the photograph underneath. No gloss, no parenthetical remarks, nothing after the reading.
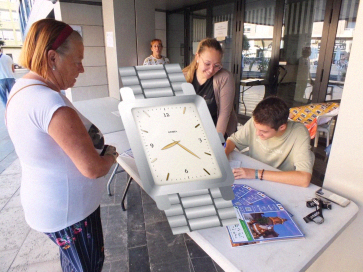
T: 8:23
